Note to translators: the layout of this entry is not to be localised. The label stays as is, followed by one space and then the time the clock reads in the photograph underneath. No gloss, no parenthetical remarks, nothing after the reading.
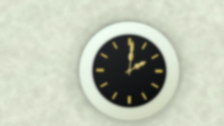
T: 2:01
